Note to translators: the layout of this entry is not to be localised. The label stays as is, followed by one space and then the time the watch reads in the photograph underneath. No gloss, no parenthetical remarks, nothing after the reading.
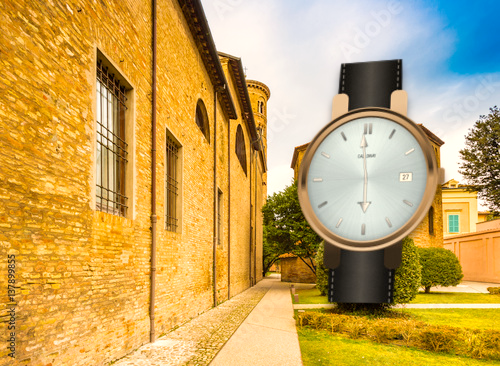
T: 5:59
